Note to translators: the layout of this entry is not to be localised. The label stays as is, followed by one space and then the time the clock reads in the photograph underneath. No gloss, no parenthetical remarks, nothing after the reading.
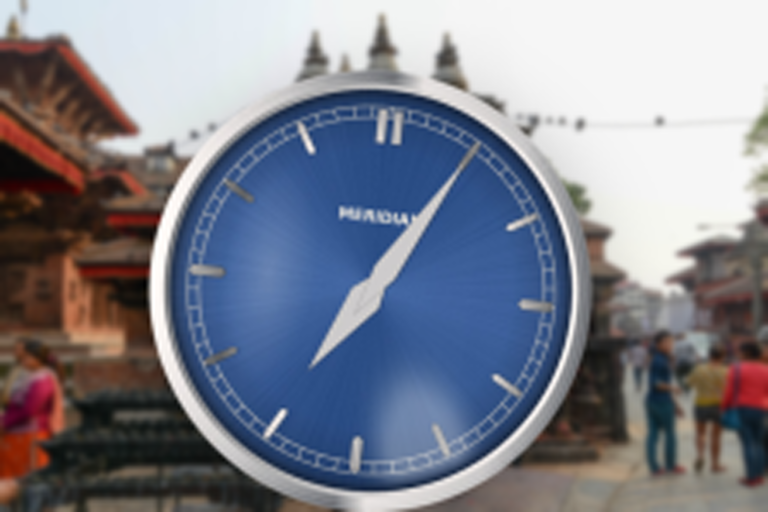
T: 7:05
